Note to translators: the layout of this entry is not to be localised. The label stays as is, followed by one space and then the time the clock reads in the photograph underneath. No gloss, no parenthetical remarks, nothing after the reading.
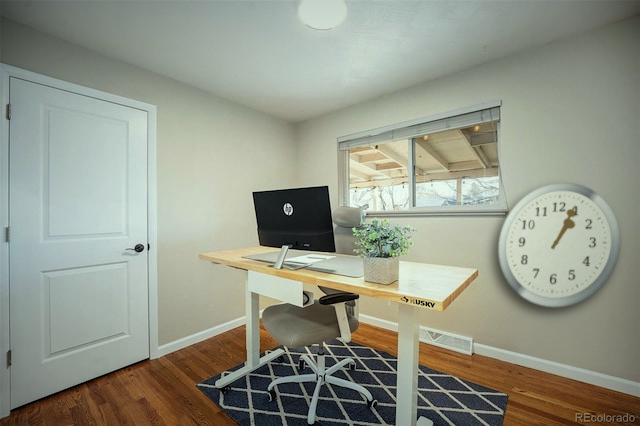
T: 1:04
